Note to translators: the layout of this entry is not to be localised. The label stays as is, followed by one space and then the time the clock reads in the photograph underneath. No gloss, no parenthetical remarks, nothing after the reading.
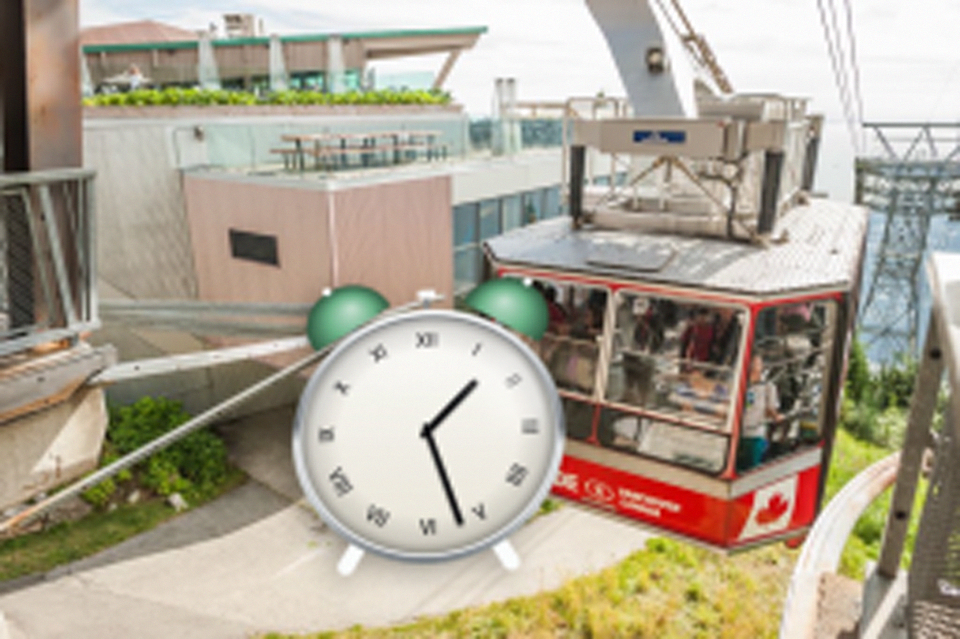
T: 1:27
